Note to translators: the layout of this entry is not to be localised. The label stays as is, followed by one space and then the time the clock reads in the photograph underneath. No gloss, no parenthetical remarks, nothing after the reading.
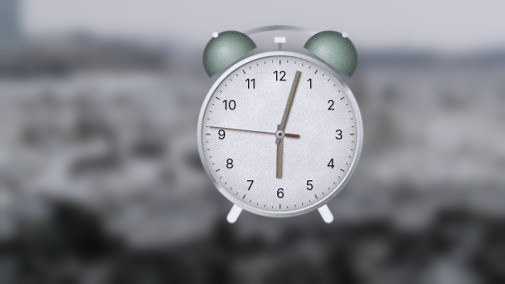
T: 6:02:46
